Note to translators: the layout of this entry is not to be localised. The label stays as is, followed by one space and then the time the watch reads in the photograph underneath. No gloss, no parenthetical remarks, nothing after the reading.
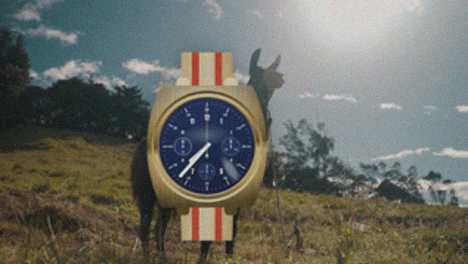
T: 7:37
